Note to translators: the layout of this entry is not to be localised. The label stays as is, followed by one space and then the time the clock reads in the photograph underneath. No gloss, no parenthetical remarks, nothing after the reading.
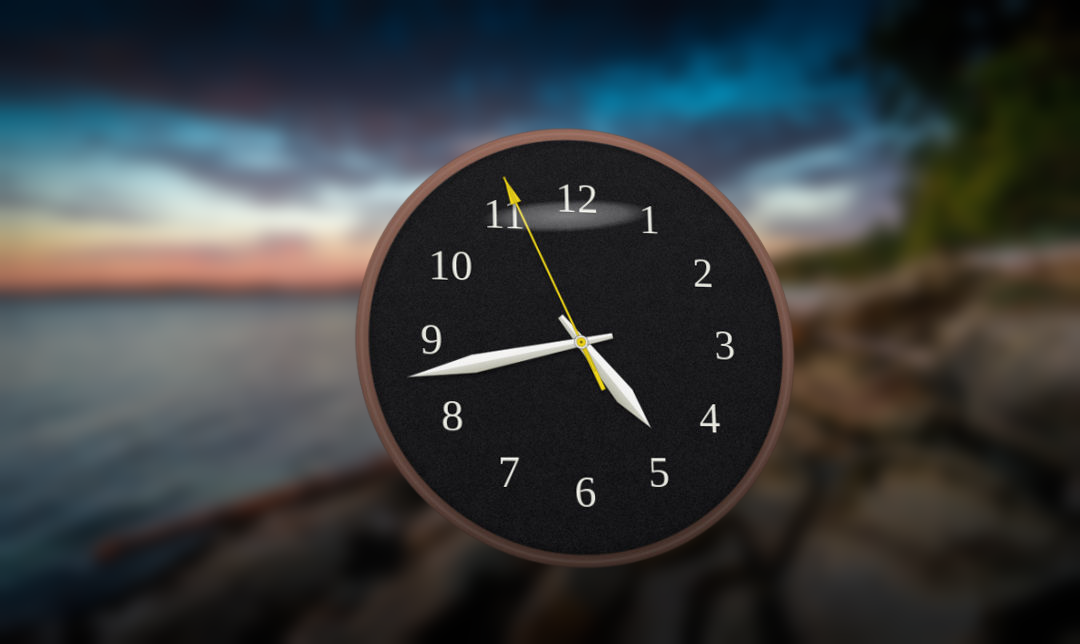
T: 4:42:56
